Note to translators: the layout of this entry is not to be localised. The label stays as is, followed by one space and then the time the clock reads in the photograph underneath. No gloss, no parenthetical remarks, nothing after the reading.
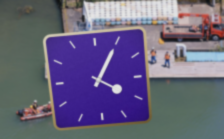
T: 4:05
